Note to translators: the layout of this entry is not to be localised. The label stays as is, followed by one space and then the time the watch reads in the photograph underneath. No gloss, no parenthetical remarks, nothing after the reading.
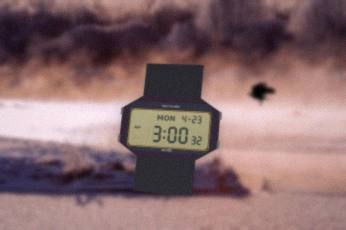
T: 3:00
